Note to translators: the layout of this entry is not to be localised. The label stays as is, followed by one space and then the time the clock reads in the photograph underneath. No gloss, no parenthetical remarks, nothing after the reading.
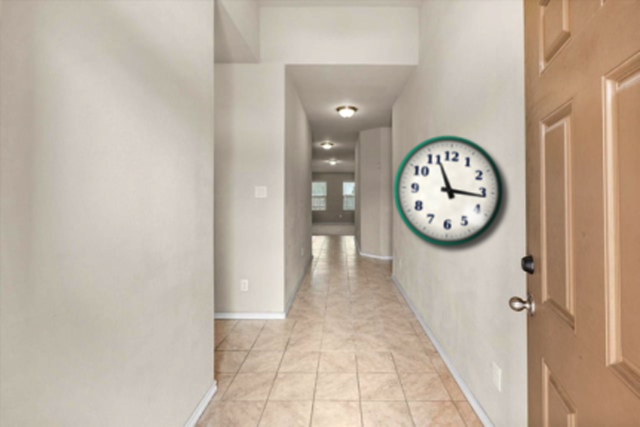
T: 11:16
